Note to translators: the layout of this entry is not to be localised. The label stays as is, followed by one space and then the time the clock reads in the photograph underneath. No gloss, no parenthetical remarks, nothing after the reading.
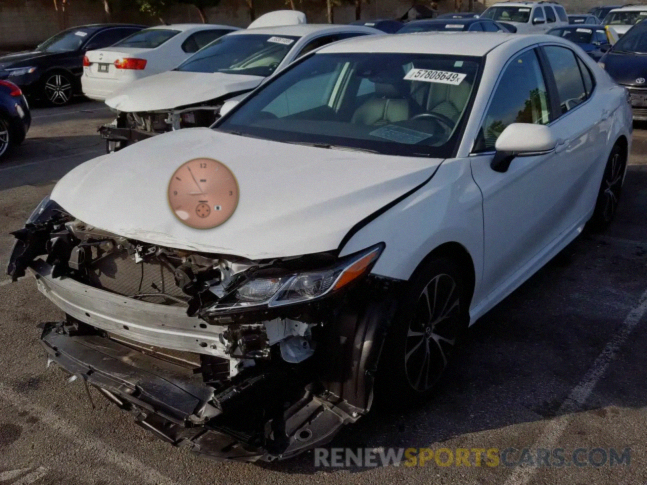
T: 8:55
